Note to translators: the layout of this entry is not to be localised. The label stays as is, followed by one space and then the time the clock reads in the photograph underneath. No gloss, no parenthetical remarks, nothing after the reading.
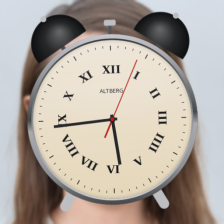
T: 5:44:04
